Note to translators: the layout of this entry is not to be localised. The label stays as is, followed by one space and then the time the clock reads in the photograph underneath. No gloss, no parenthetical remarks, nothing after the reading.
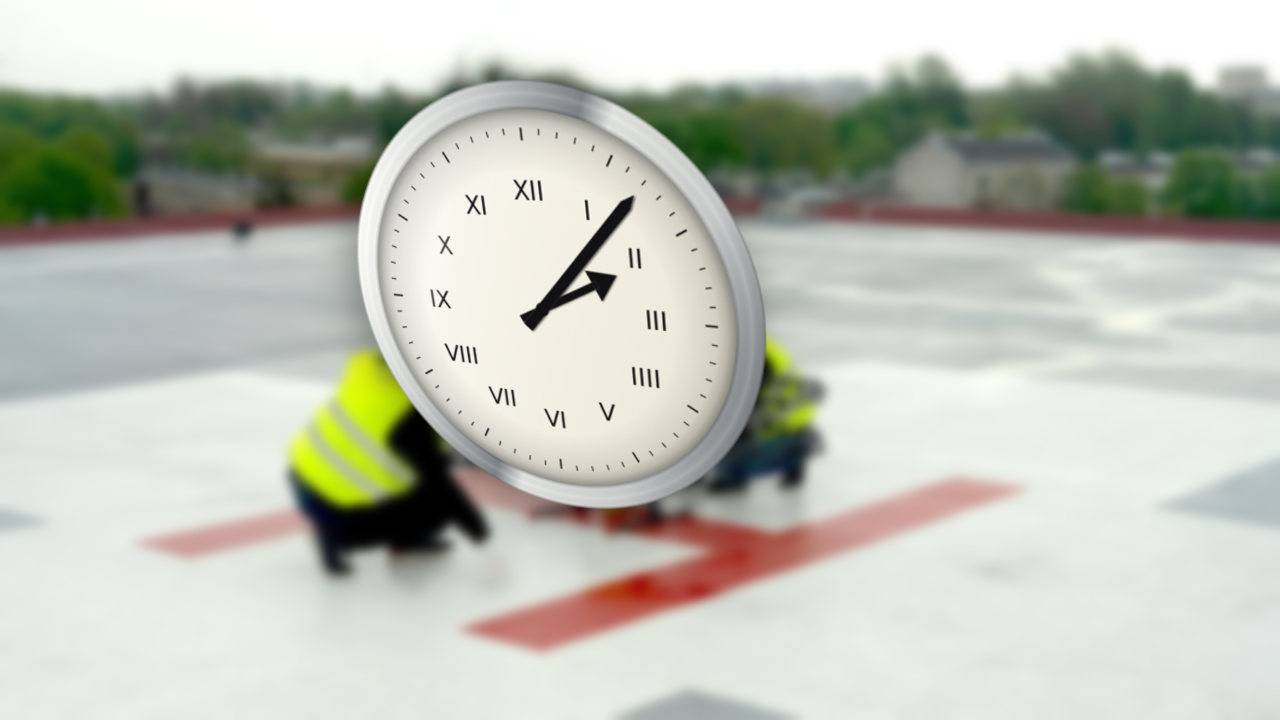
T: 2:07
